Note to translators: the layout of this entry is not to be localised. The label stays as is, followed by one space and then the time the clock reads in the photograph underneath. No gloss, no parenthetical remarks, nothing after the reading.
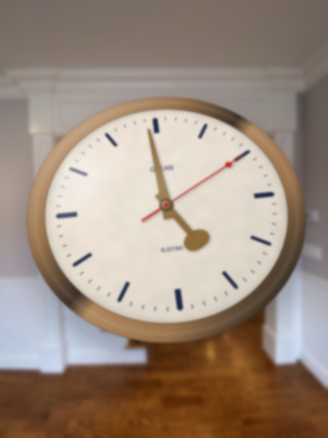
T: 4:59:10
